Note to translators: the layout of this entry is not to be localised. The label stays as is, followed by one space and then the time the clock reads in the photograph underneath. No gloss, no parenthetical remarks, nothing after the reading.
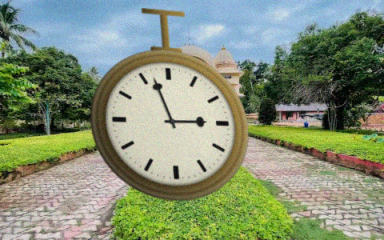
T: 2:57
